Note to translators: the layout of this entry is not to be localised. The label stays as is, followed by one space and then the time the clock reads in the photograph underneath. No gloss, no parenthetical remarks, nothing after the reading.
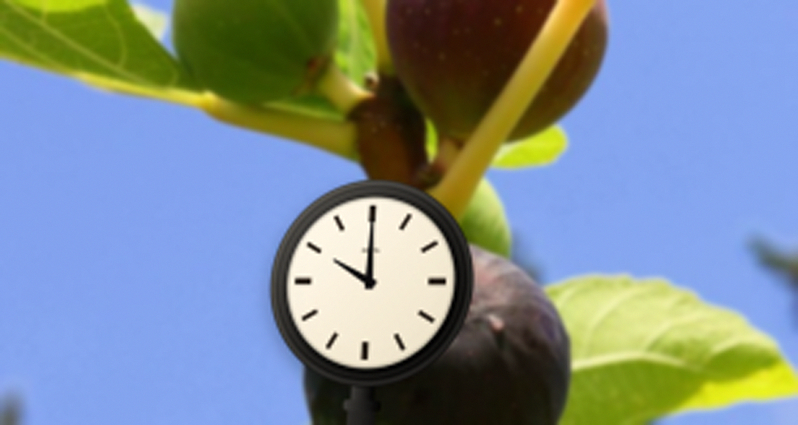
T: 10:00
